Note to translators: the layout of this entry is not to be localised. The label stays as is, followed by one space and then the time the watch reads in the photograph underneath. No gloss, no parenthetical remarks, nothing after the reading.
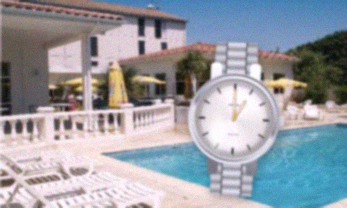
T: 1:00
